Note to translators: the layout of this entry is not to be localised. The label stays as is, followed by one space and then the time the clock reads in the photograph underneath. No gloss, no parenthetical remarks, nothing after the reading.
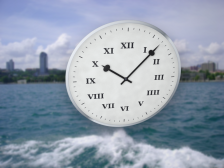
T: 10:07
